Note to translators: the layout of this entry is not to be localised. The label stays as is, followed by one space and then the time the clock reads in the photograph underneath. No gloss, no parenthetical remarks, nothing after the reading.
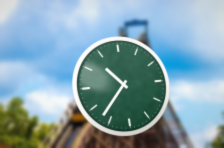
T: 10:37
